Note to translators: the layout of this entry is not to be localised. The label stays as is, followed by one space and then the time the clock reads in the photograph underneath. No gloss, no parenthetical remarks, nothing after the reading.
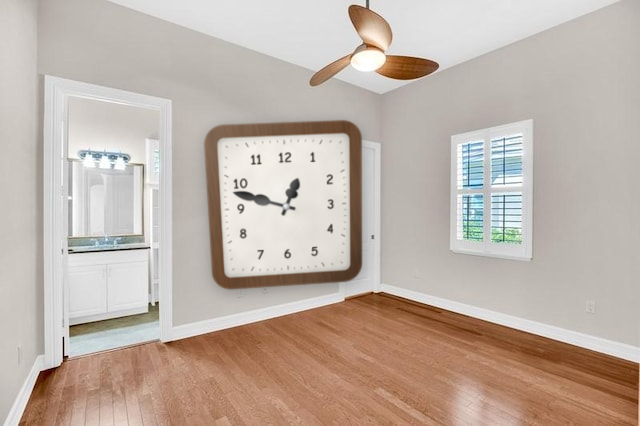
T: 12:48
